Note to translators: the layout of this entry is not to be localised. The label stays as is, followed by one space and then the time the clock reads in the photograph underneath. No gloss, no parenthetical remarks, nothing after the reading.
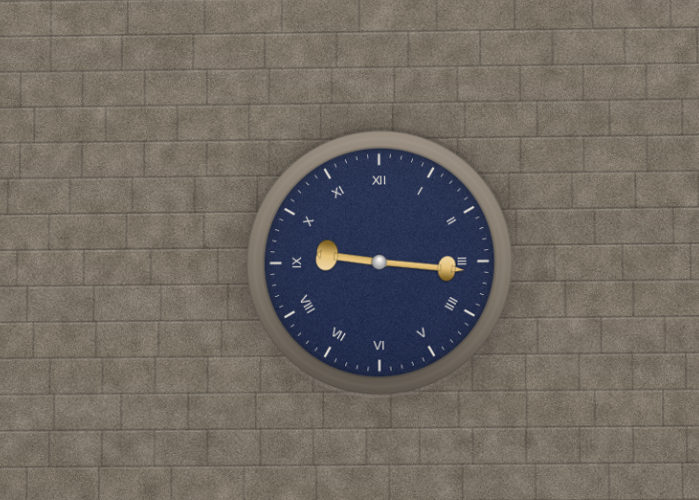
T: 9:16
